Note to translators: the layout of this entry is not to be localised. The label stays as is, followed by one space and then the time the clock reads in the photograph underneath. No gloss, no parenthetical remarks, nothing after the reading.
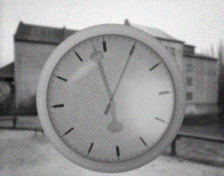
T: 5:58:05
